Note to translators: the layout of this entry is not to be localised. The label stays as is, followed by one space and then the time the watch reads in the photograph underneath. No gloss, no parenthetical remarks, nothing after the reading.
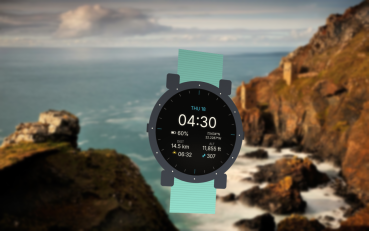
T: 4:30
